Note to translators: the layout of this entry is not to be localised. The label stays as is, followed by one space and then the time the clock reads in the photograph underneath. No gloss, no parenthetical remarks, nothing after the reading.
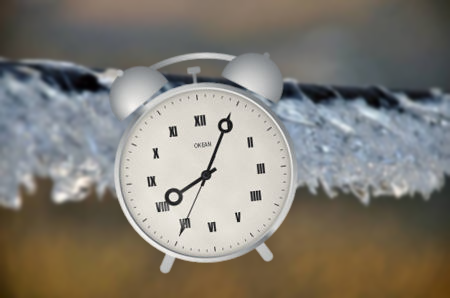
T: 8:04:35
